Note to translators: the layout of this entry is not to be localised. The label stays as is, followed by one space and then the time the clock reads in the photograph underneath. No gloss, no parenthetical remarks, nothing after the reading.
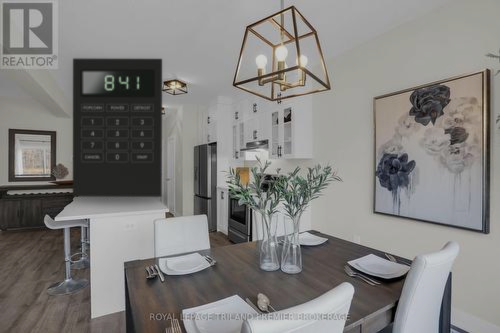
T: 8:41
